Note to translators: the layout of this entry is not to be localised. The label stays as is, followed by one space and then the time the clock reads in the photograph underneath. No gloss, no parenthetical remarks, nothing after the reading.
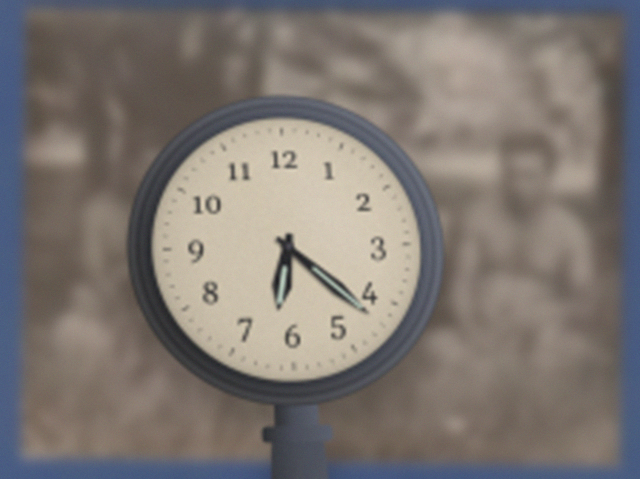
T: 6:22
